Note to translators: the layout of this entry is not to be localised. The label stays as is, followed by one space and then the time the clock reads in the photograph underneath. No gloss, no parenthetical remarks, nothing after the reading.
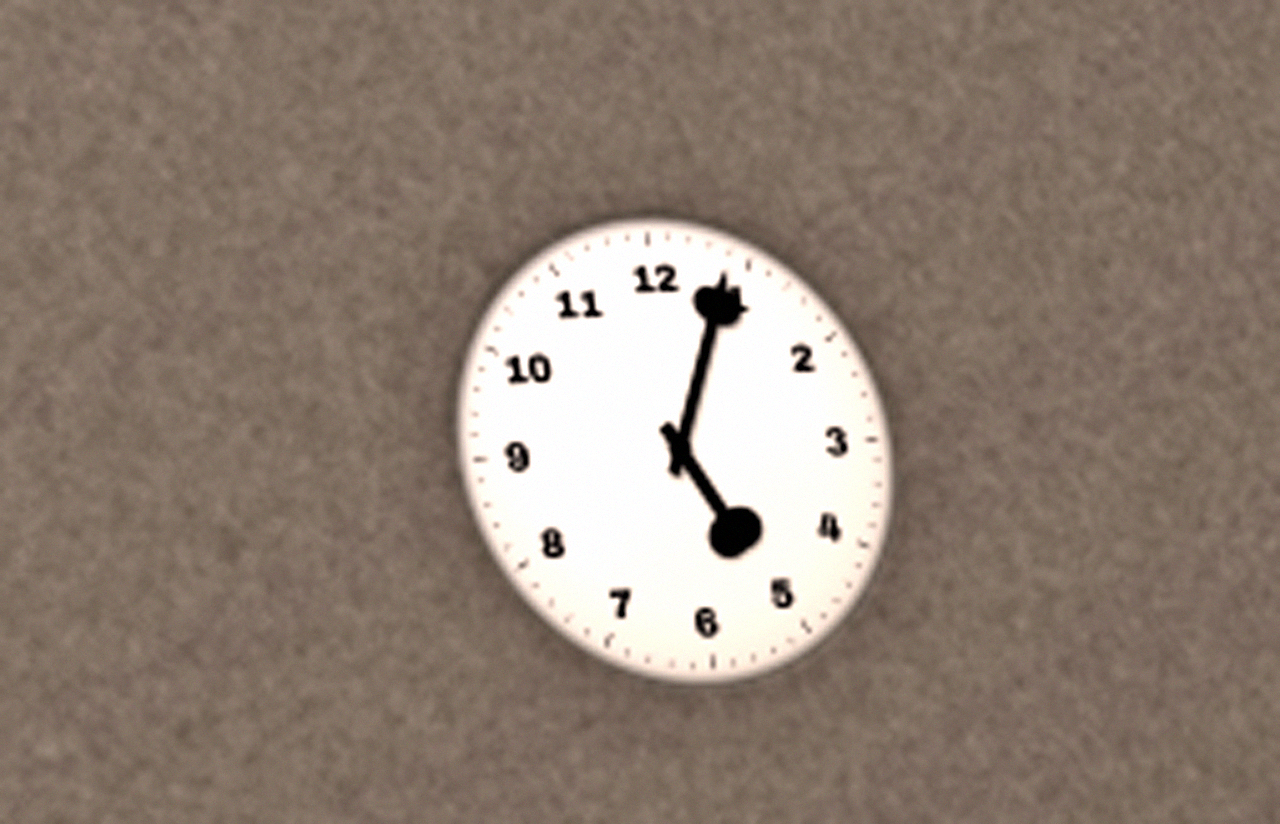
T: 5:04
